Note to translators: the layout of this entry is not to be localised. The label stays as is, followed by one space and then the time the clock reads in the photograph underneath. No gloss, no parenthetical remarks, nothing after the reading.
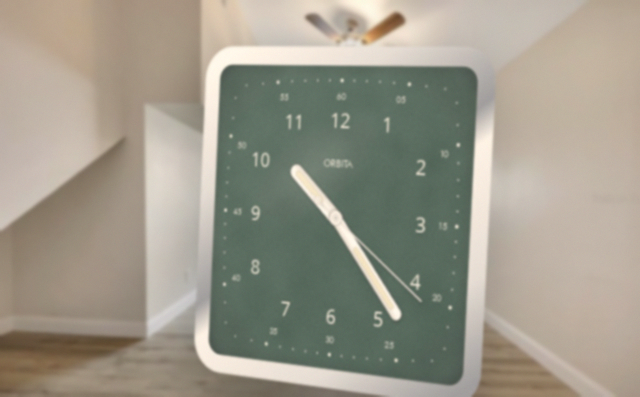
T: 10:23:21
